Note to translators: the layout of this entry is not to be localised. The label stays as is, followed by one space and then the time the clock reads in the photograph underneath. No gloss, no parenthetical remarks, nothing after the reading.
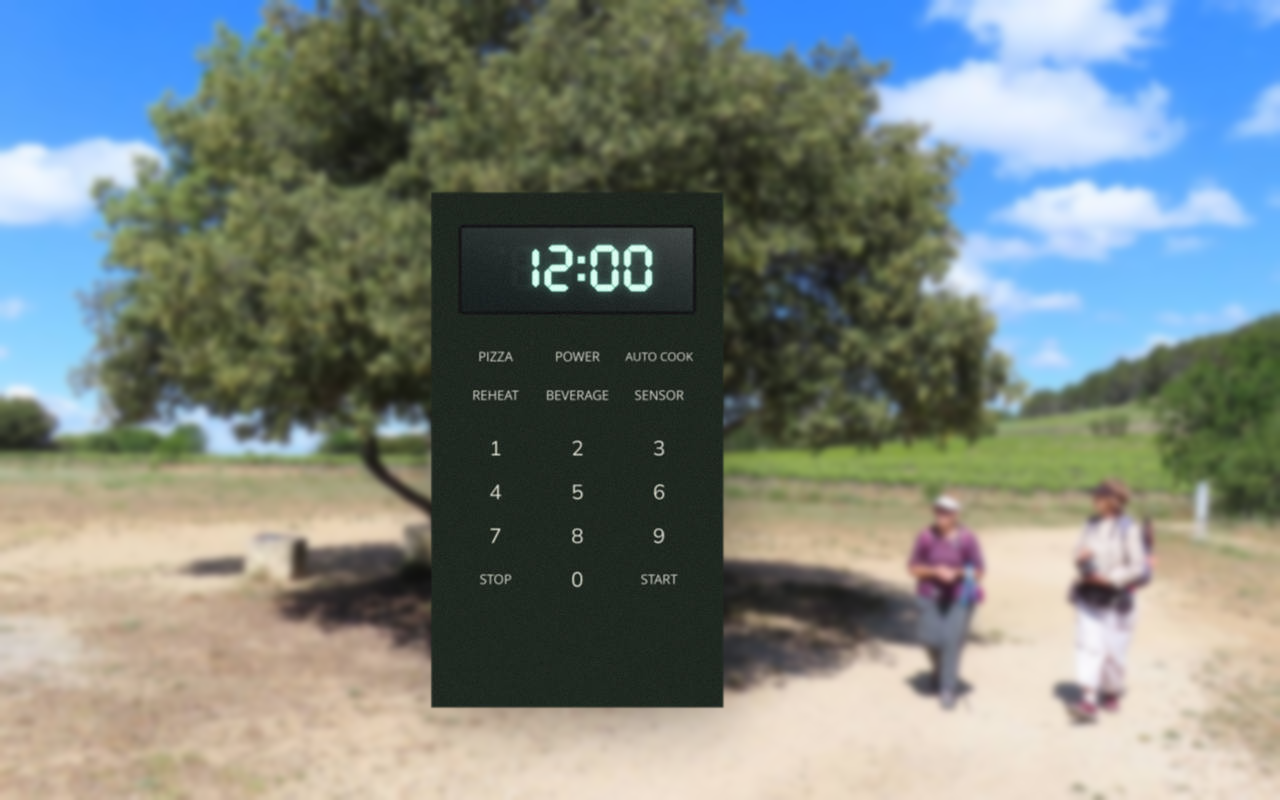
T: 12:00
